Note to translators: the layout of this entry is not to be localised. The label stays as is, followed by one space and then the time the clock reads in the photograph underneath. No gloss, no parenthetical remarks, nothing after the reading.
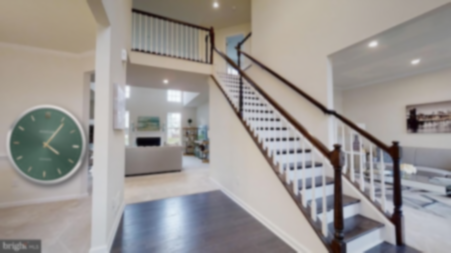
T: 4:06
